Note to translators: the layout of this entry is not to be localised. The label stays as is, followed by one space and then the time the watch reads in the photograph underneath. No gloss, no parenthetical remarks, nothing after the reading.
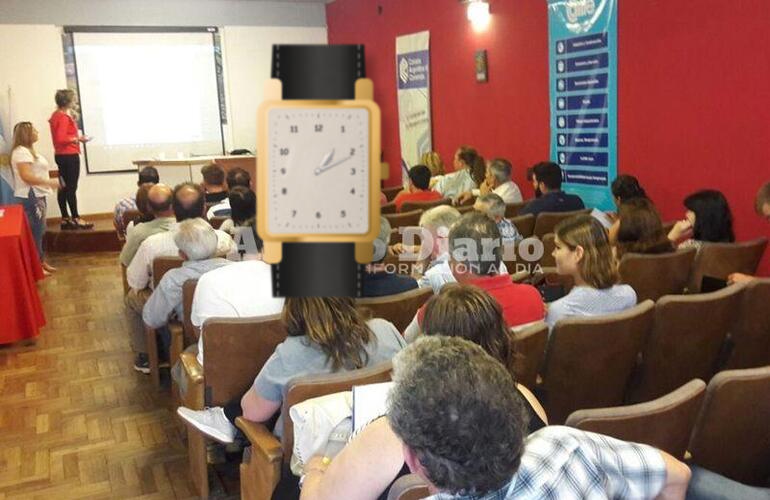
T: 1:11
